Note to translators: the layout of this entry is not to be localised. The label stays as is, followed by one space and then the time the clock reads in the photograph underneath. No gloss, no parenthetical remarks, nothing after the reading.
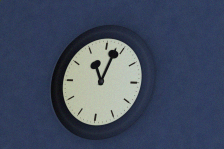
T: 11:03
